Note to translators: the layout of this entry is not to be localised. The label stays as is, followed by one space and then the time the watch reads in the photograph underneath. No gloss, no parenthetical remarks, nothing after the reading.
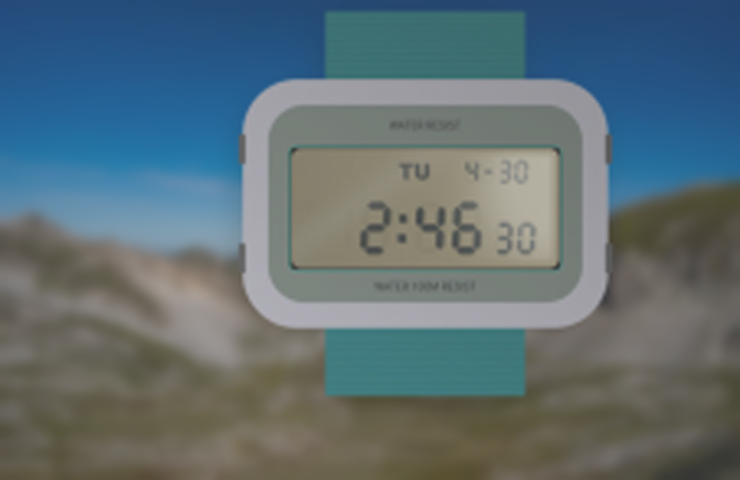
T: 2:46:30
